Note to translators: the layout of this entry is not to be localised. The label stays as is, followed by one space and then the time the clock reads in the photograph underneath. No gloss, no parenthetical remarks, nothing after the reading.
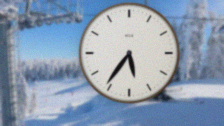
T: 5:36
